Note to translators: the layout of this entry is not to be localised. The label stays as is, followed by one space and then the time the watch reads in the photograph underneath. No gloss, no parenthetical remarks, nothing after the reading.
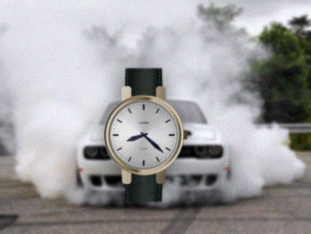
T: 8:22
